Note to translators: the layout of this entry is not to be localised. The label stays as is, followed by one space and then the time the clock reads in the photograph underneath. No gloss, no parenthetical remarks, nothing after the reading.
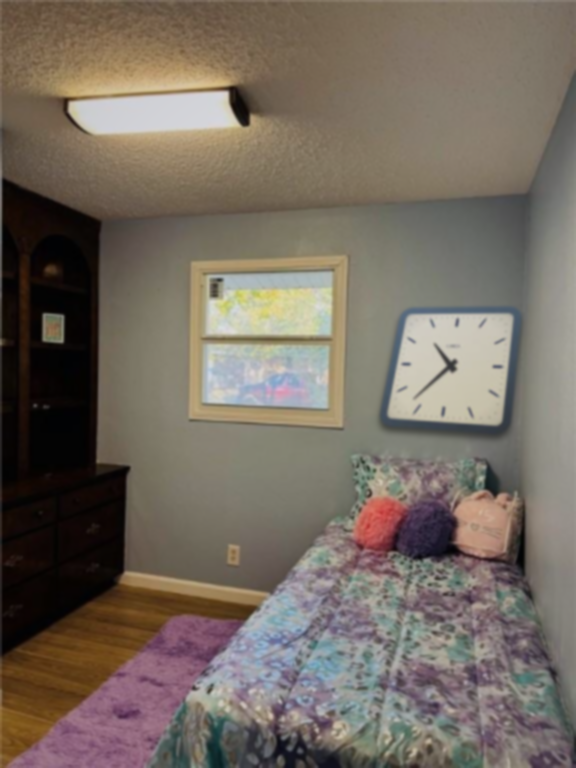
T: 10:37
